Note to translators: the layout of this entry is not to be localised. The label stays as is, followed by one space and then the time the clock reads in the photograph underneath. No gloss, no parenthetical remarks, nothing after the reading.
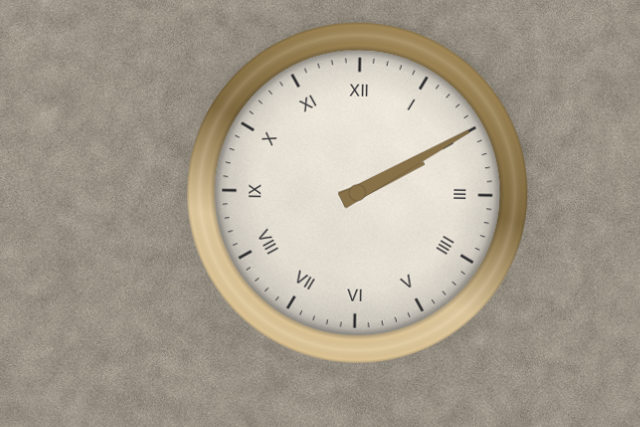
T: 2:10
